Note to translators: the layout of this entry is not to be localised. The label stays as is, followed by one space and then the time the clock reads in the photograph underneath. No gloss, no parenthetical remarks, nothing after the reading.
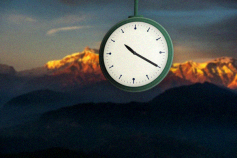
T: 10:20
